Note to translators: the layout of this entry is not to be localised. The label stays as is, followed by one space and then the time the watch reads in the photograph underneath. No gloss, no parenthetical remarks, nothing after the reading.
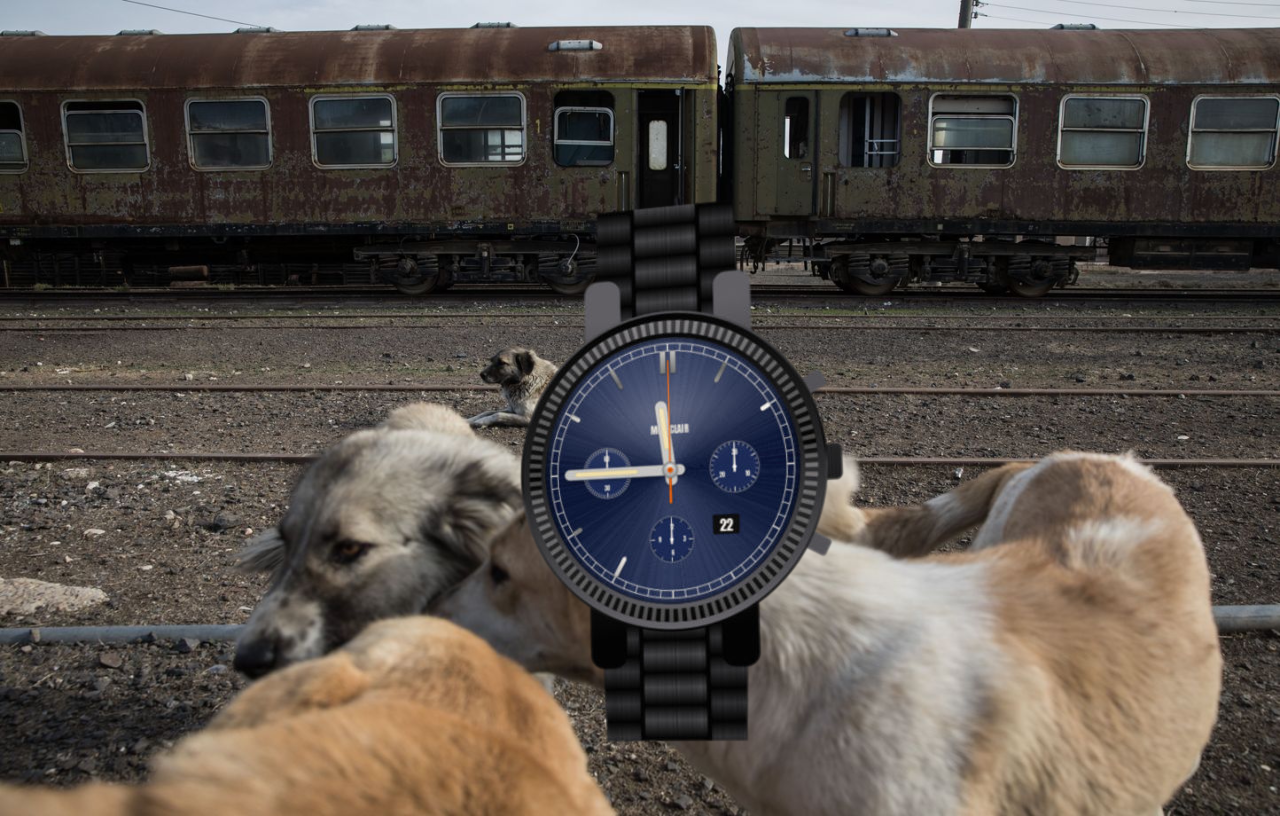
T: 11:45
